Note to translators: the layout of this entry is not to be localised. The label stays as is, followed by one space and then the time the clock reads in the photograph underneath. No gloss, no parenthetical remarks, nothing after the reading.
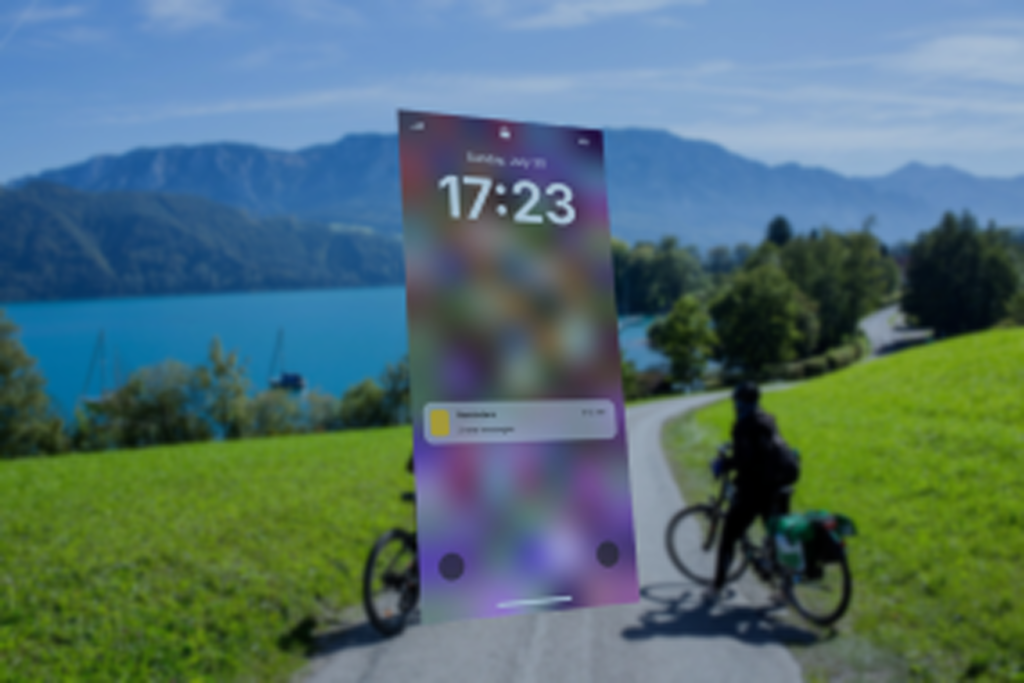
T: 17:23
